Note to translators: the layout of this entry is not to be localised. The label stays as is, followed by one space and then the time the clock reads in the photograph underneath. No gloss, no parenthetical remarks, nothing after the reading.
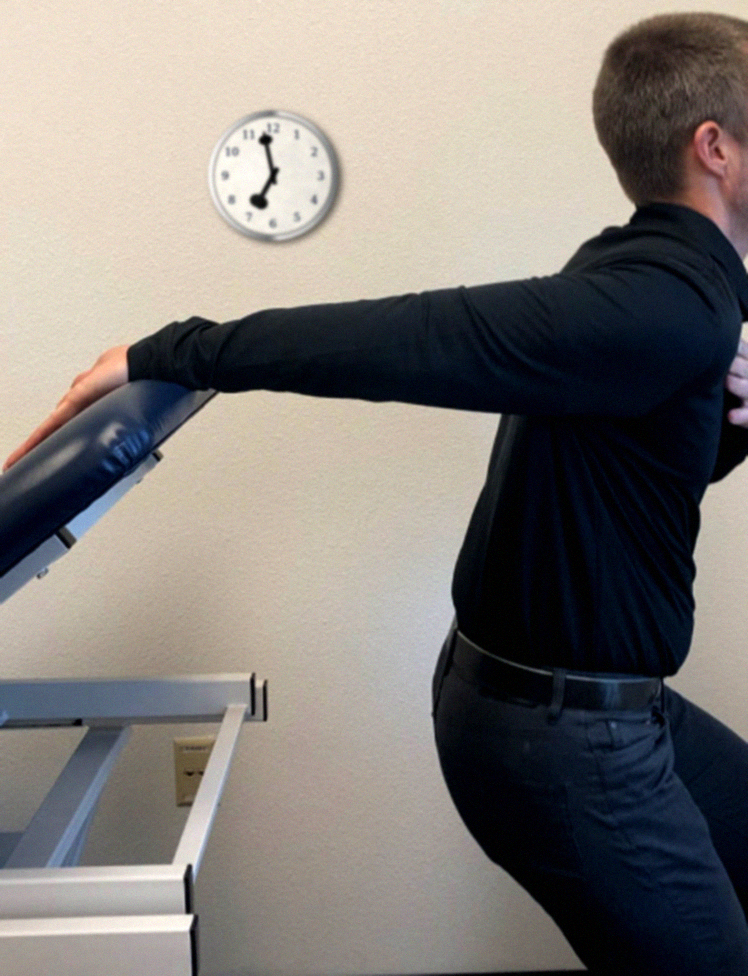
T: 6:58
